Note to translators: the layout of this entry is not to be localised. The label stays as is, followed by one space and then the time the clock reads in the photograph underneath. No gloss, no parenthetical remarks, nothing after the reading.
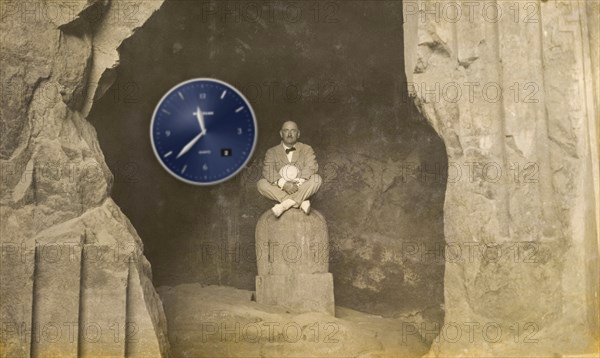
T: 11:38
